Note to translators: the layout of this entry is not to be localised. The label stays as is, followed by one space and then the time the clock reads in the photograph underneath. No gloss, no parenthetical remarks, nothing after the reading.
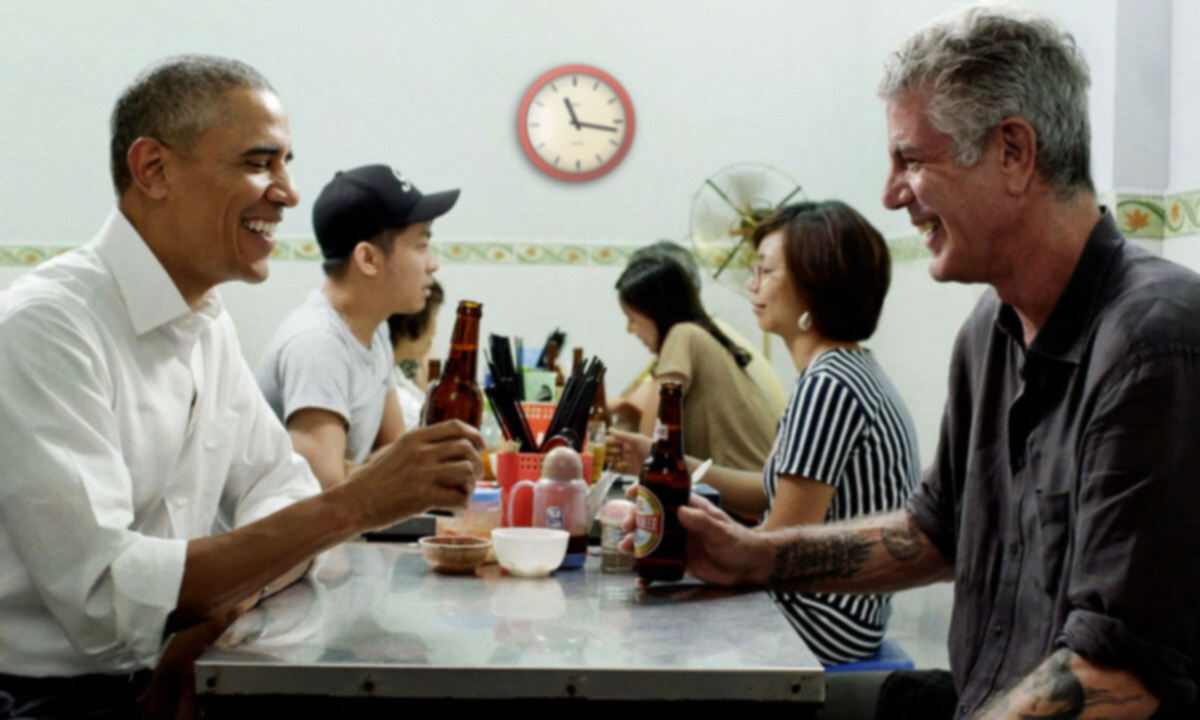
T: 11:17
